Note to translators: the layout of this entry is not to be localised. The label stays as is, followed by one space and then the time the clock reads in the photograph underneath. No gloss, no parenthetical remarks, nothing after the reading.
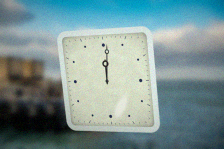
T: 12:01
